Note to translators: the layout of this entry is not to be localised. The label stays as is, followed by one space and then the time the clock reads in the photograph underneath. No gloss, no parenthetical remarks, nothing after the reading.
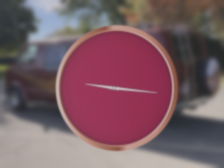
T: 9:16
